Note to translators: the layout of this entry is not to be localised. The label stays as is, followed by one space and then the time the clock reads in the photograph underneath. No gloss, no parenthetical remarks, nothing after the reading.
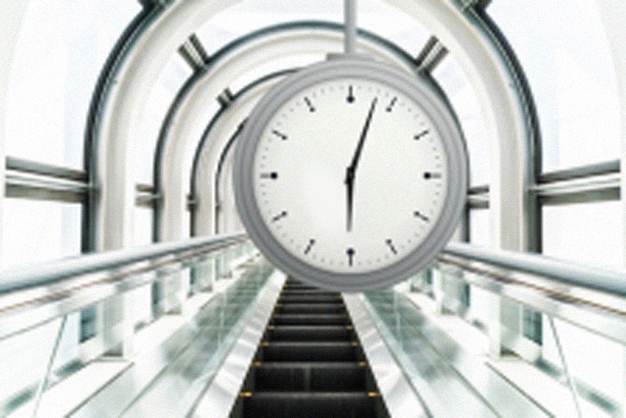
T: 6:03
